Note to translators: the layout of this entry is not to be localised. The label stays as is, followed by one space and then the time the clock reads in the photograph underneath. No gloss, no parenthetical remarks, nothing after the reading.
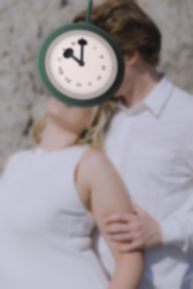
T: 9:59
